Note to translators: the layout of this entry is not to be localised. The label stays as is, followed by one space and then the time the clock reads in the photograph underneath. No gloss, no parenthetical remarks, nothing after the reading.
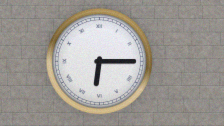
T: 6:15
